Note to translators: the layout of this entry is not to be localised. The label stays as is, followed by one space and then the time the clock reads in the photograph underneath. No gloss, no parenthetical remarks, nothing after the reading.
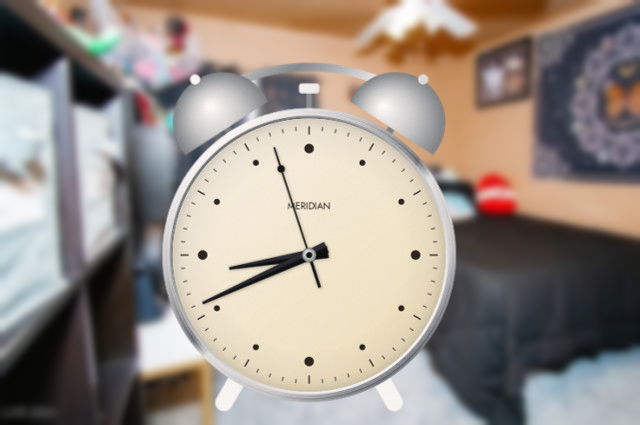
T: 8:40:57
